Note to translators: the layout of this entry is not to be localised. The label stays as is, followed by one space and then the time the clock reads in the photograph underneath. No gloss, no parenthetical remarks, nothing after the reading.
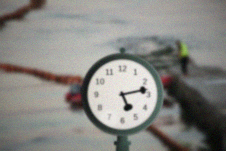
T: 5:13
